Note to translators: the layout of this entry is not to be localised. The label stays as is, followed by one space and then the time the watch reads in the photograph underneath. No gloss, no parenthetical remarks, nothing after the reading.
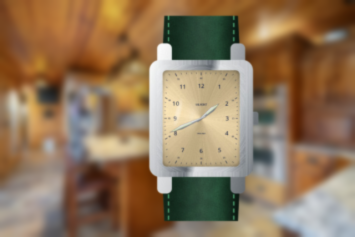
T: 1:41
